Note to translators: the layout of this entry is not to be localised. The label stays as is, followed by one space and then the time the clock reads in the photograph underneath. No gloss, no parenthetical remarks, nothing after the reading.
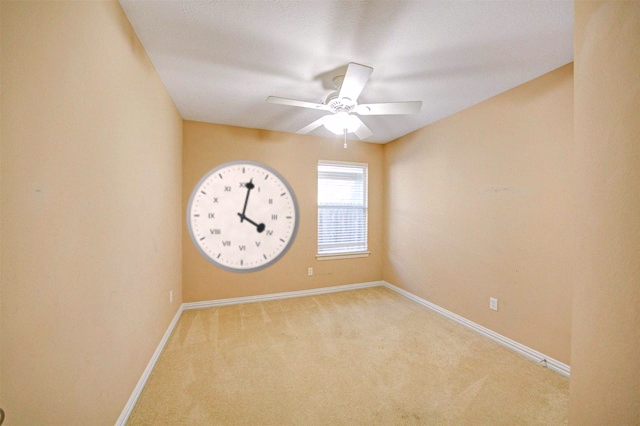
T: 4:02
